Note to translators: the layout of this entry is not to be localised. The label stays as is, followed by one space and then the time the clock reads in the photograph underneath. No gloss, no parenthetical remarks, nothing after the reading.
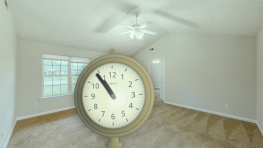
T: 10:54
